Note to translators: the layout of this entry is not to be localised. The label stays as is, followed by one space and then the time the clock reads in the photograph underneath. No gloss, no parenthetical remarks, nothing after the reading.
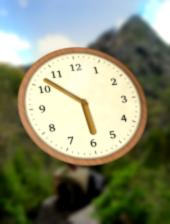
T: 5:52
